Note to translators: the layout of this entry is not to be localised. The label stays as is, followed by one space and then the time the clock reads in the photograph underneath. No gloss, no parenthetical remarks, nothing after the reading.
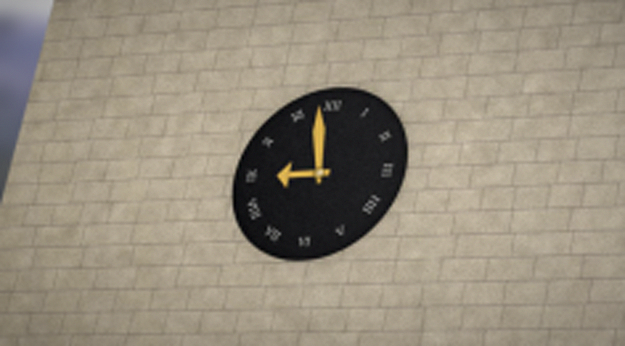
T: 8:58
